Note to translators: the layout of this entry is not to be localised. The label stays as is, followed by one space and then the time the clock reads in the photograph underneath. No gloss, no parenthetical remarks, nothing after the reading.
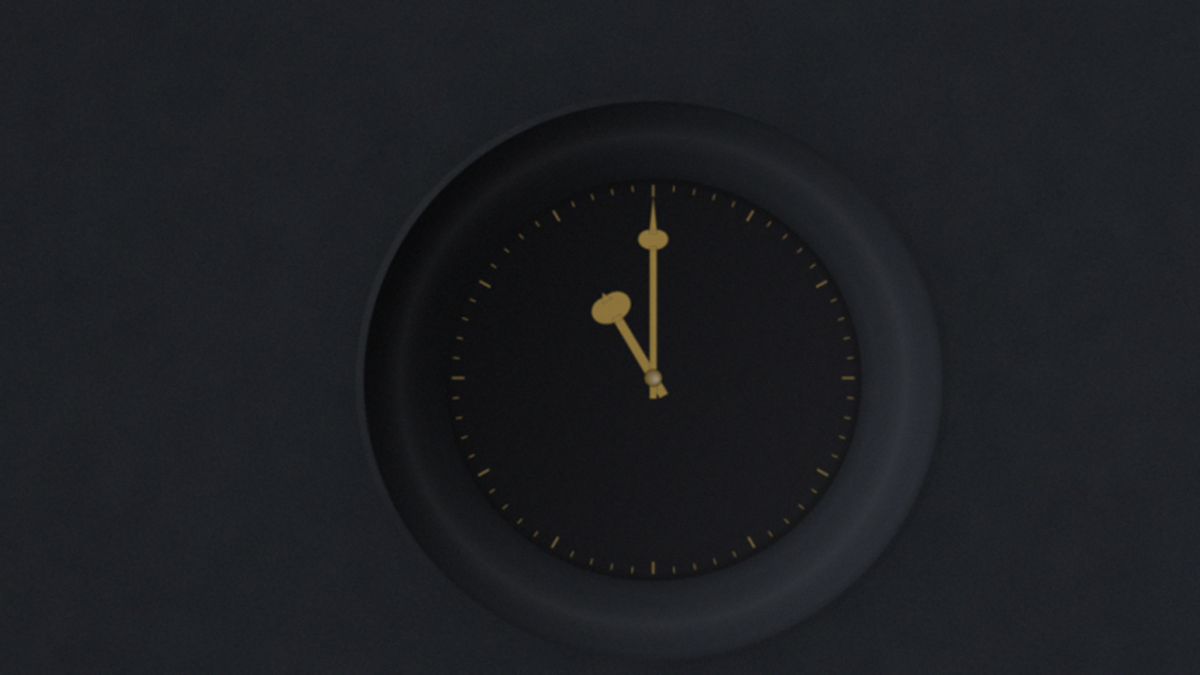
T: 11:00
